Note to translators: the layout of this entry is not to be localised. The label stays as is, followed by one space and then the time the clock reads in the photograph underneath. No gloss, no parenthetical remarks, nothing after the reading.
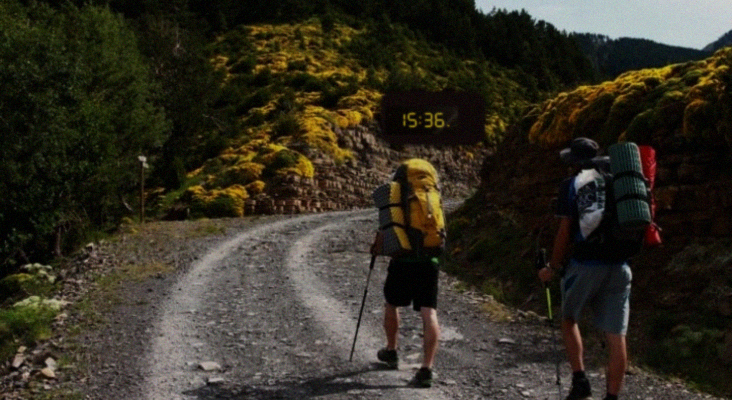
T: 15:36
